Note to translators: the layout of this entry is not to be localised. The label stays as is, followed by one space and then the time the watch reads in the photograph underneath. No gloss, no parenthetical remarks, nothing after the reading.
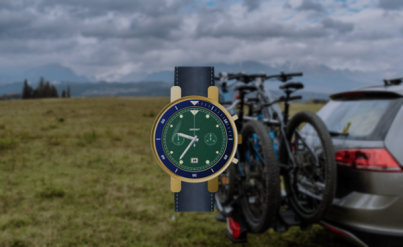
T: 9:36
